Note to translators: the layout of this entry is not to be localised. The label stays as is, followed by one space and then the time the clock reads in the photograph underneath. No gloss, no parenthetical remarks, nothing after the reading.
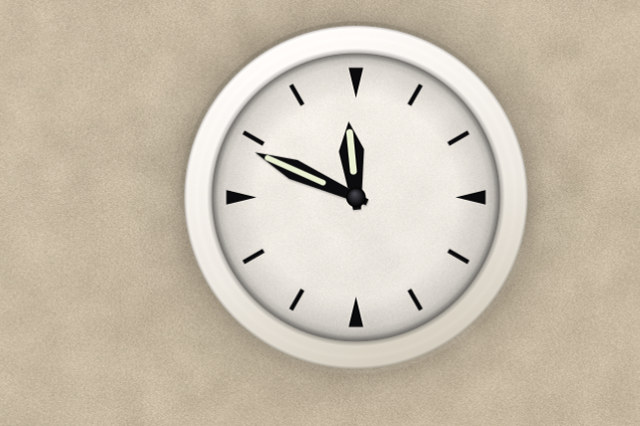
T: 11:49
